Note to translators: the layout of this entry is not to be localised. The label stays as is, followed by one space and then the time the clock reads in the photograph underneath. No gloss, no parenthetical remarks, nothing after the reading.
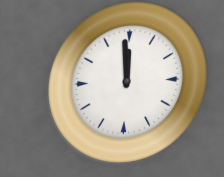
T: 11:59
